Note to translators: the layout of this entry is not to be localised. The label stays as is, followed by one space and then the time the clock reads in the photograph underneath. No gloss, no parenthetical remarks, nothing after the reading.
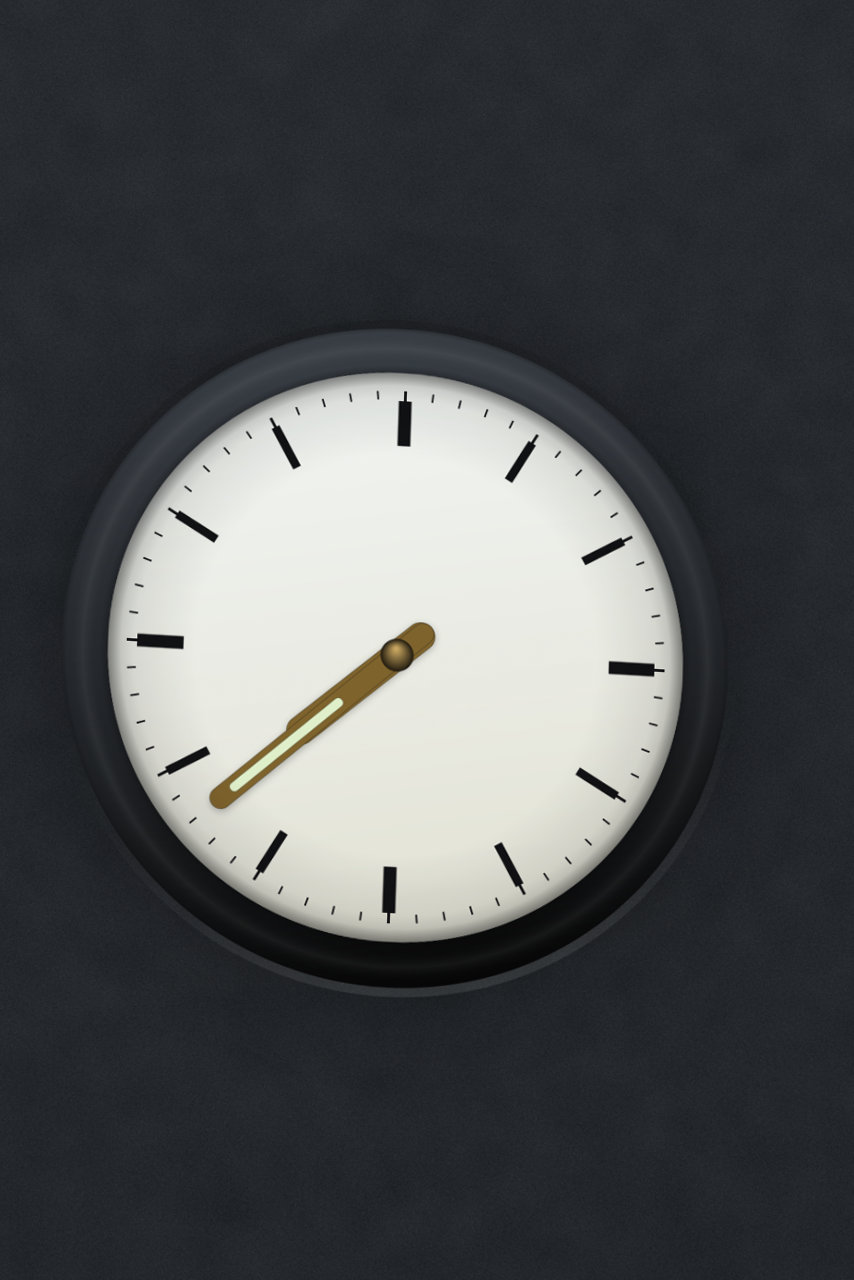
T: 7:38
